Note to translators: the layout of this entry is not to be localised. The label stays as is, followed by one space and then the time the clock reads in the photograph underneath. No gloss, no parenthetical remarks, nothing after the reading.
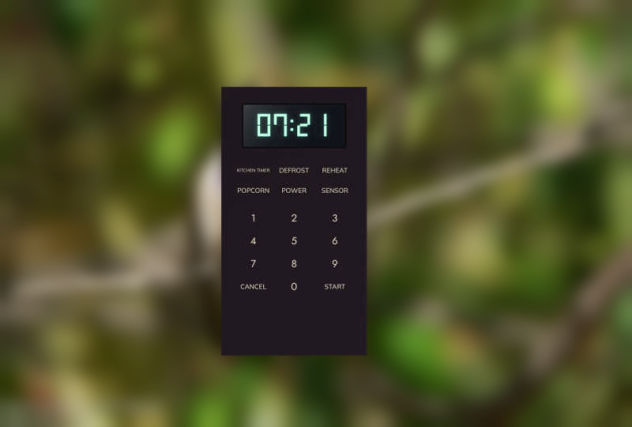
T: 7:21
